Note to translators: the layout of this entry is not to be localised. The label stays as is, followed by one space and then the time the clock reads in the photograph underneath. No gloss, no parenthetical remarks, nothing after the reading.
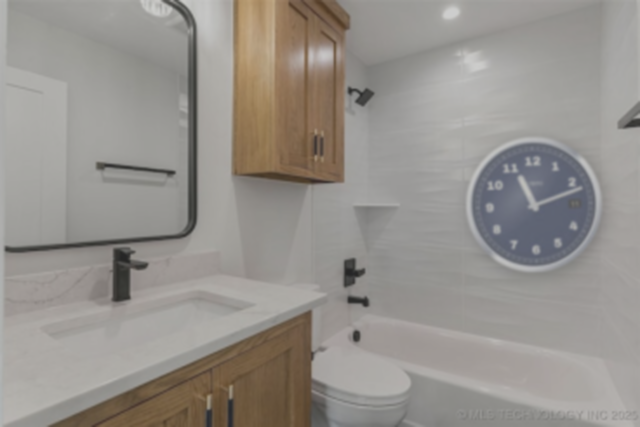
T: 11:12
